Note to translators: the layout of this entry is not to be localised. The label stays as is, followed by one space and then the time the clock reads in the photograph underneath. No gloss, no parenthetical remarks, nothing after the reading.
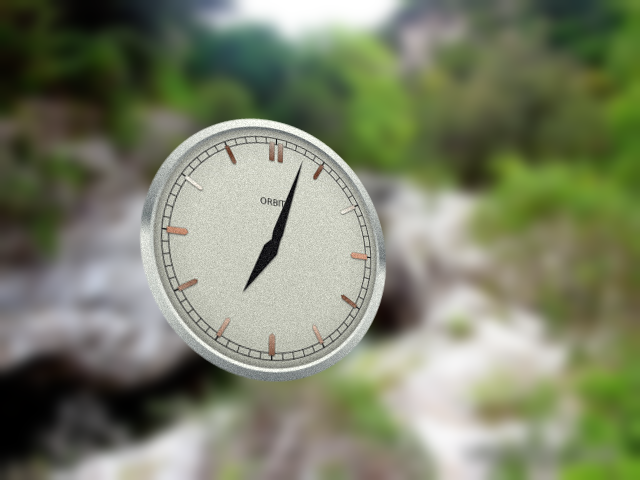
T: 7:03
